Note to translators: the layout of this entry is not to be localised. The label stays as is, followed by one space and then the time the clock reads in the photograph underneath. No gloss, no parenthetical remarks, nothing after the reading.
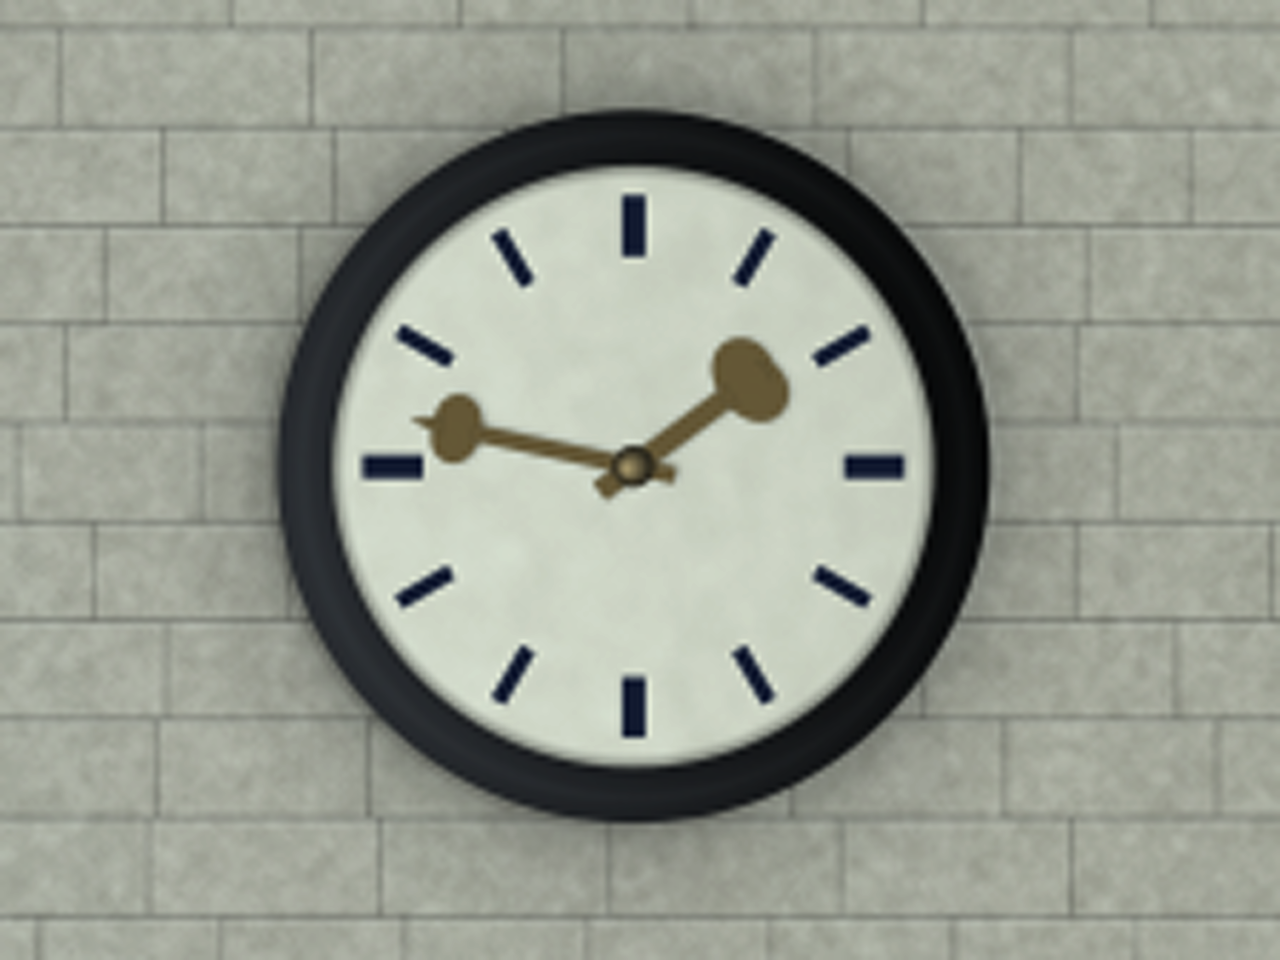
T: 1:47
